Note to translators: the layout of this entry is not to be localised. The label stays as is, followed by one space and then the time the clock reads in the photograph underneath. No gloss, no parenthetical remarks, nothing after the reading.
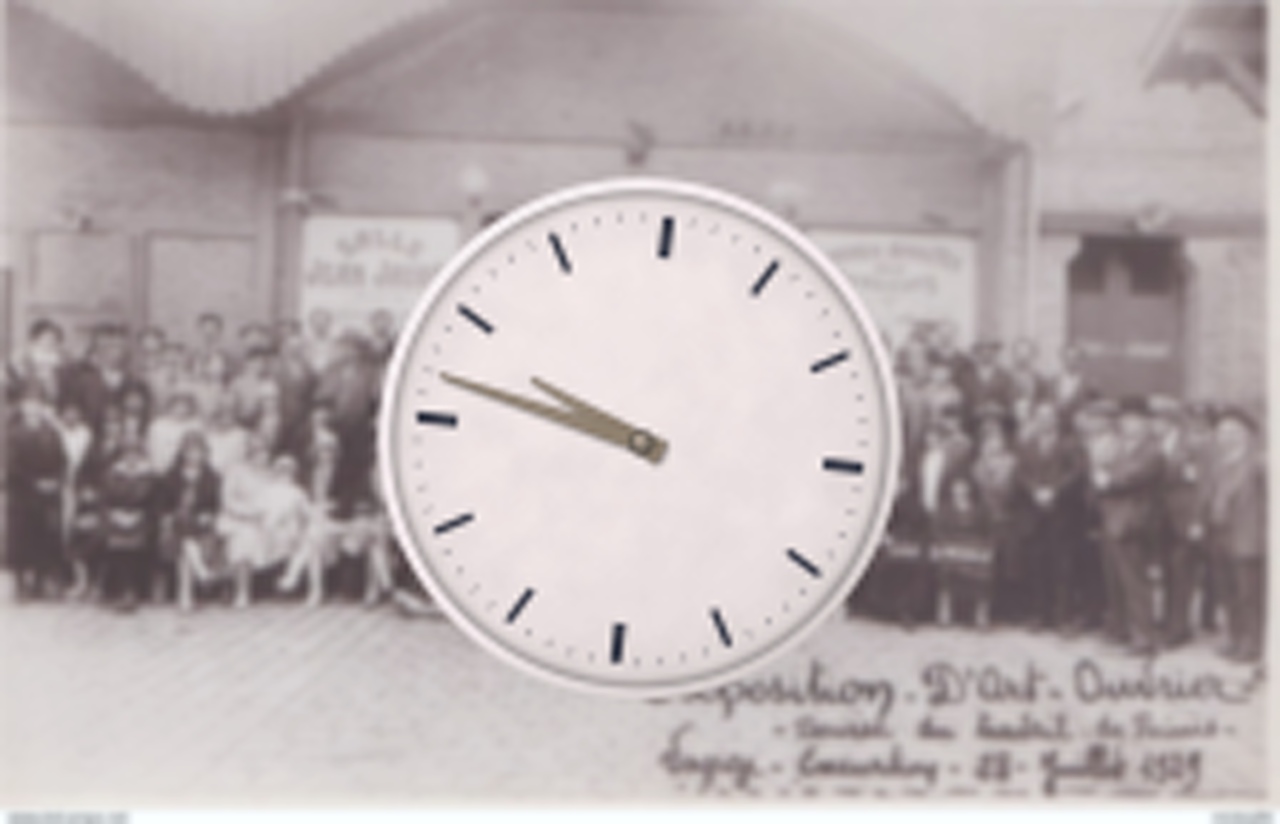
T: 9:47
